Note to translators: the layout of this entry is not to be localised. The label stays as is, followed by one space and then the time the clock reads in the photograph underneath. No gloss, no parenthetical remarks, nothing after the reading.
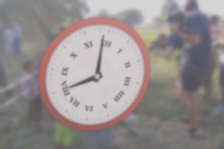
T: 7:59
